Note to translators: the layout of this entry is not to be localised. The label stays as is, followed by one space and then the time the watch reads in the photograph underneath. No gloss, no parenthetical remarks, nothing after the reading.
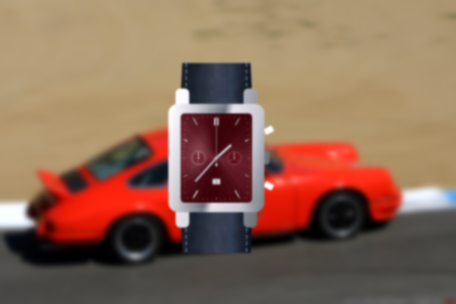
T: 1:37
